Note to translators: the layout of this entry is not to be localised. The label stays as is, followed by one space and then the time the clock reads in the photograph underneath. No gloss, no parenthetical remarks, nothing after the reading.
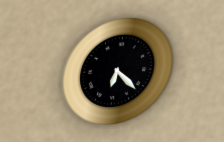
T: 6:22
